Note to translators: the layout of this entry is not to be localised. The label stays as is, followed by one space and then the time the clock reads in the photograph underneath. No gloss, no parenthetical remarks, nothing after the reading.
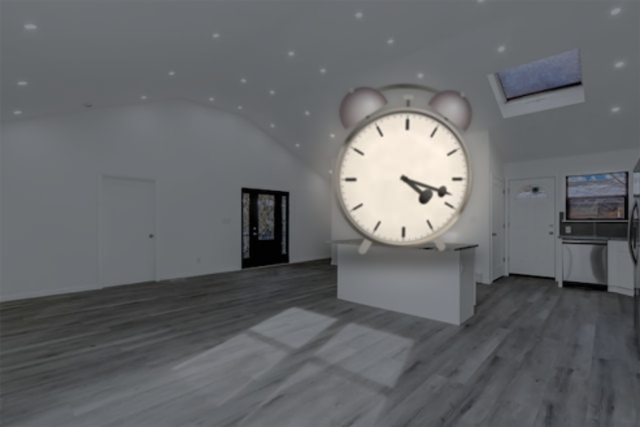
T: 4:18
